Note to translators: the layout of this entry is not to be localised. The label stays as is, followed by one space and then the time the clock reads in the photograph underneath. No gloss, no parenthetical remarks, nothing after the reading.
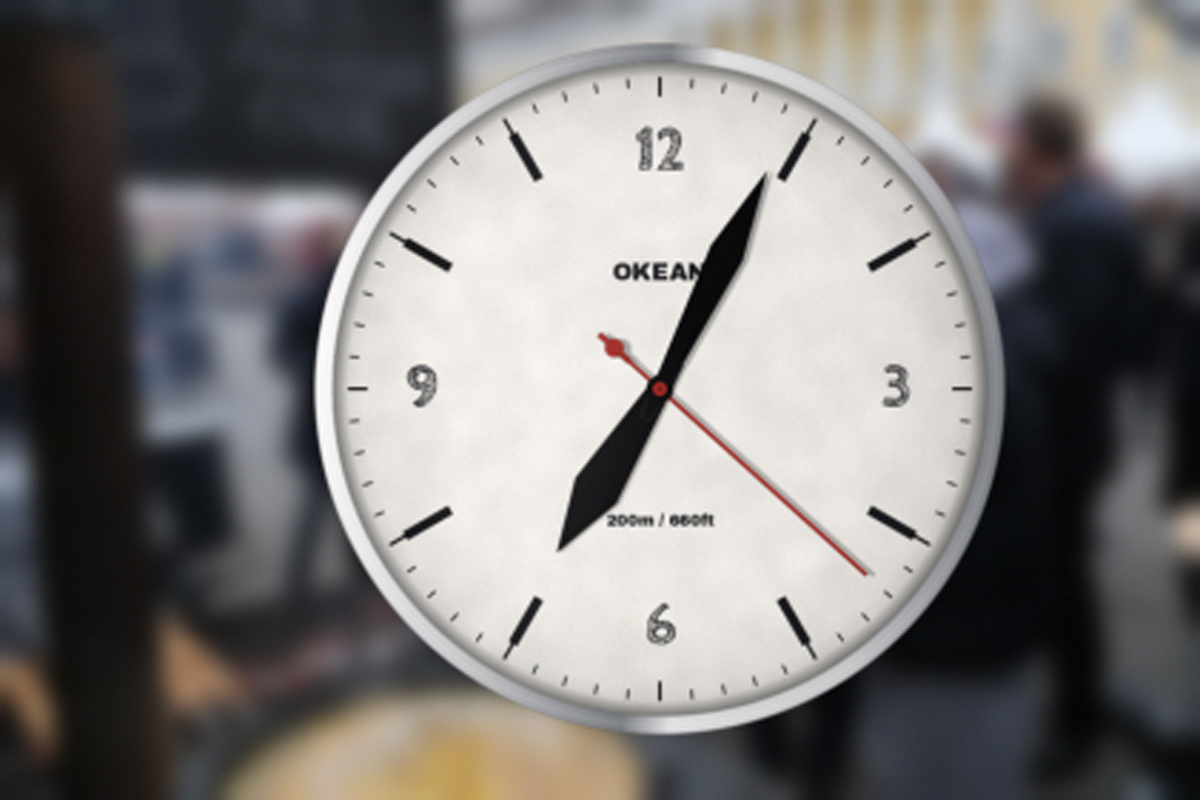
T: 7:04:22
